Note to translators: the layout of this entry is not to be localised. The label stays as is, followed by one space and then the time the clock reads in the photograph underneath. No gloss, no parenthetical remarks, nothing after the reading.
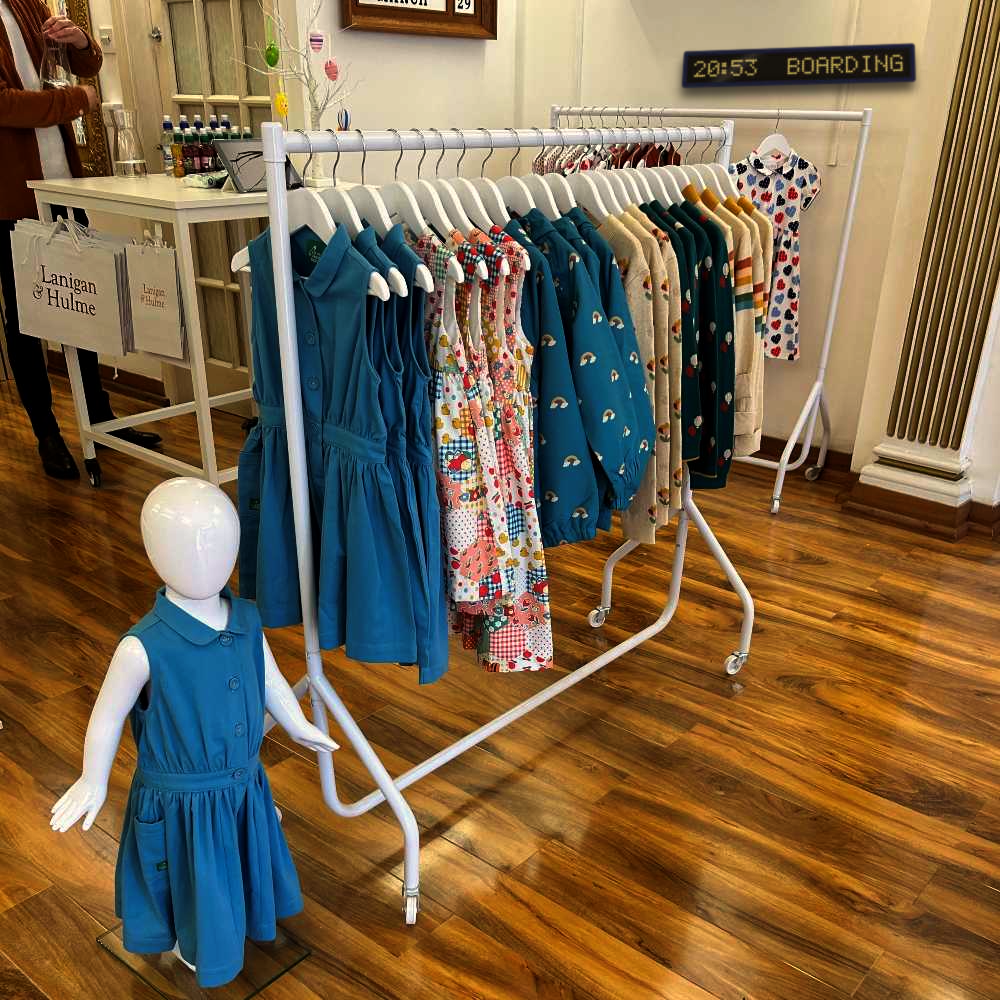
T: 20:53
